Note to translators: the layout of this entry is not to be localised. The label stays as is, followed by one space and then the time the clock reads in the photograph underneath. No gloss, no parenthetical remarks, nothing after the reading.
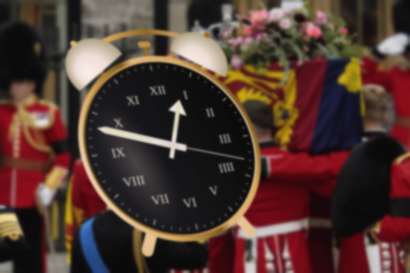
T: 12:48:18
